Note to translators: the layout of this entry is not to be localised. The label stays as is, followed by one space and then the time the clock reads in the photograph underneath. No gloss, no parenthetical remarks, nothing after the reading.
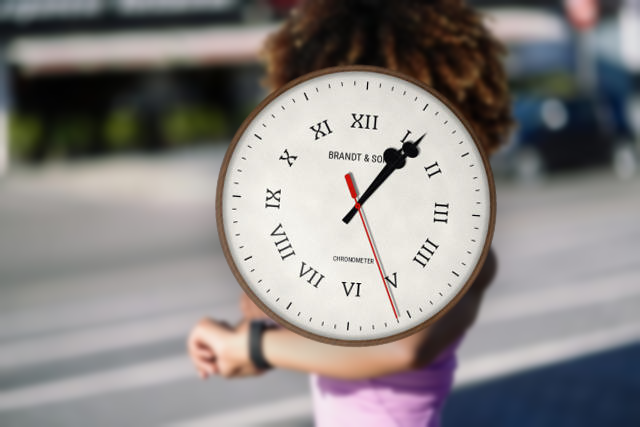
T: 1:06:26
